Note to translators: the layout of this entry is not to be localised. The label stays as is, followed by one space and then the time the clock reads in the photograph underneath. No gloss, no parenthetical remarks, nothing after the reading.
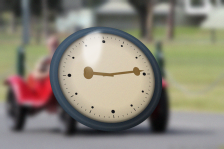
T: 9:14
